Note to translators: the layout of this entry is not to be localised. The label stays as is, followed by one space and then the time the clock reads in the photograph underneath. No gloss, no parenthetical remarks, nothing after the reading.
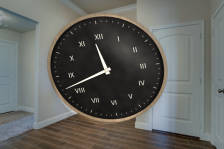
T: 11:42
